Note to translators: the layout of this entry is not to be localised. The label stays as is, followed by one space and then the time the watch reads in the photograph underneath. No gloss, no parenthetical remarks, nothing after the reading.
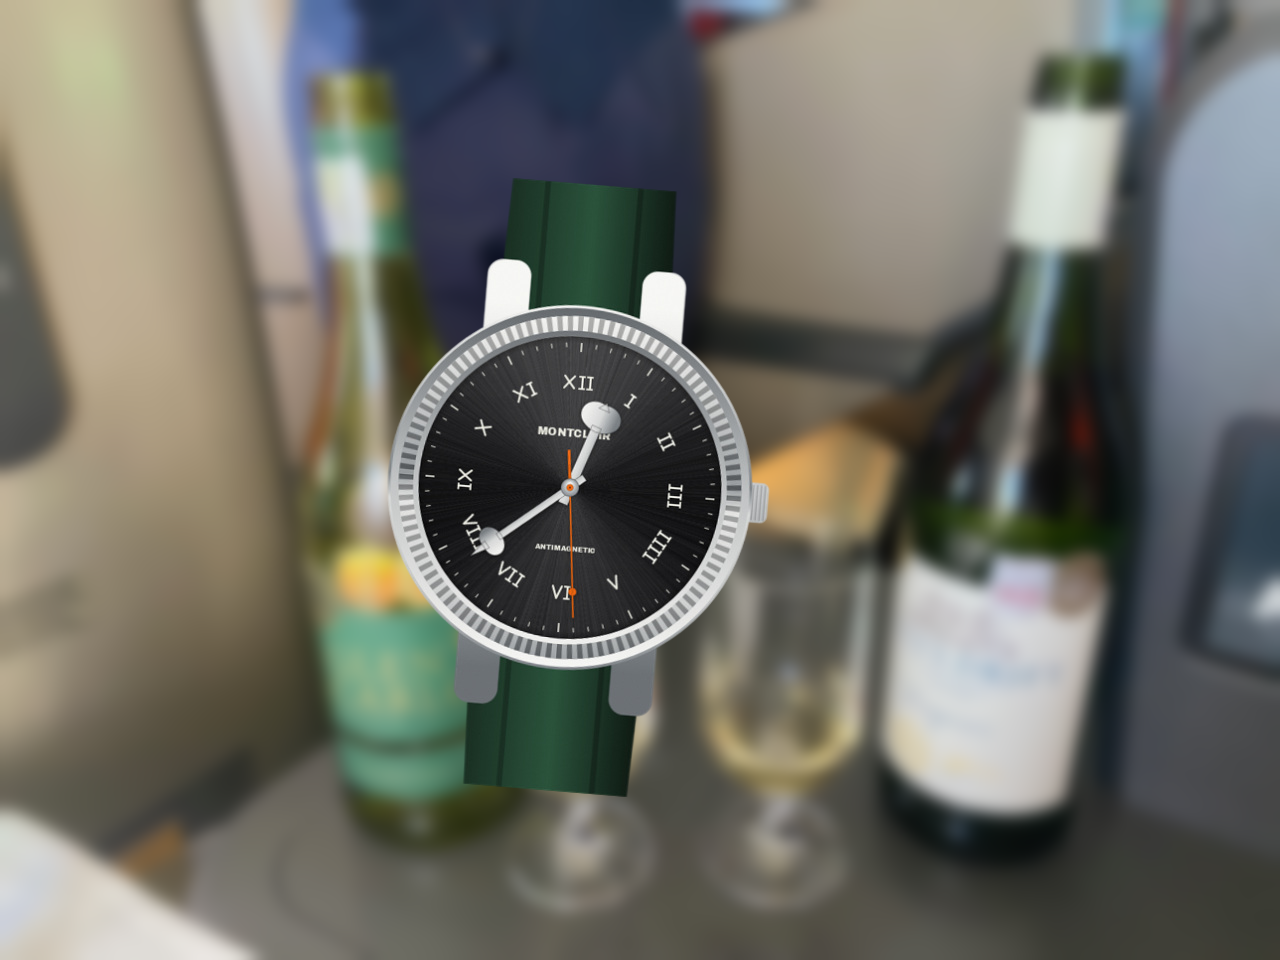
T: 12:38:29
